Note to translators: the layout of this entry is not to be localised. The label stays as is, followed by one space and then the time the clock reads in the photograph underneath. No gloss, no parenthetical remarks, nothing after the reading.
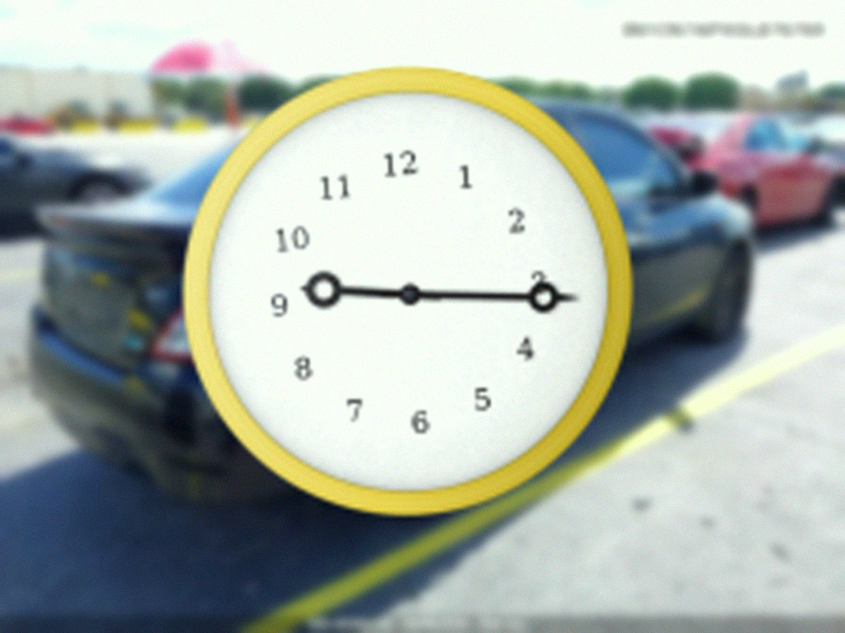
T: 9:16
